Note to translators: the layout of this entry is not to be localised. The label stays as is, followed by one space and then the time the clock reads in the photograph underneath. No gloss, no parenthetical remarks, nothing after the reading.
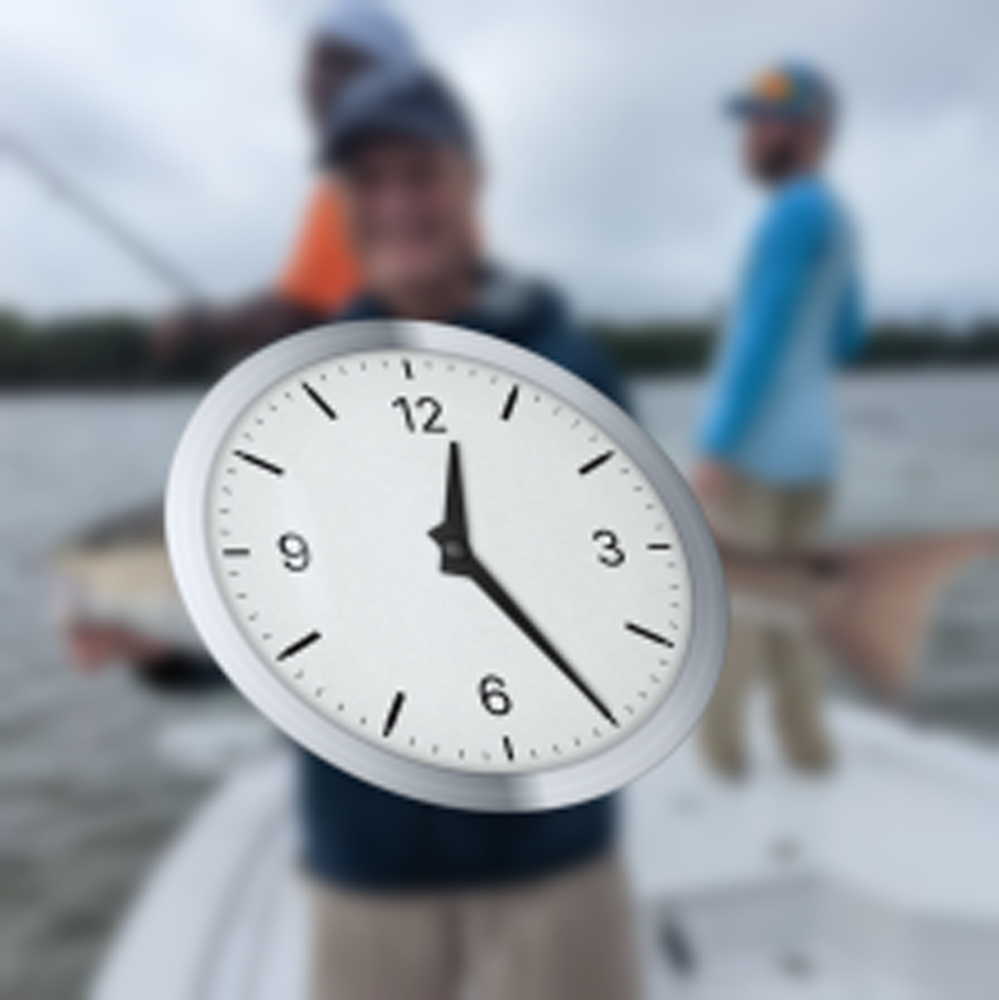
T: 12:25
